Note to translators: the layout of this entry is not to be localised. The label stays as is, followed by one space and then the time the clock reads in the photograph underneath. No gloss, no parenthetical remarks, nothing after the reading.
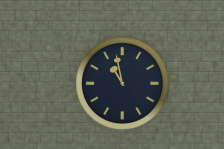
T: 10:58
